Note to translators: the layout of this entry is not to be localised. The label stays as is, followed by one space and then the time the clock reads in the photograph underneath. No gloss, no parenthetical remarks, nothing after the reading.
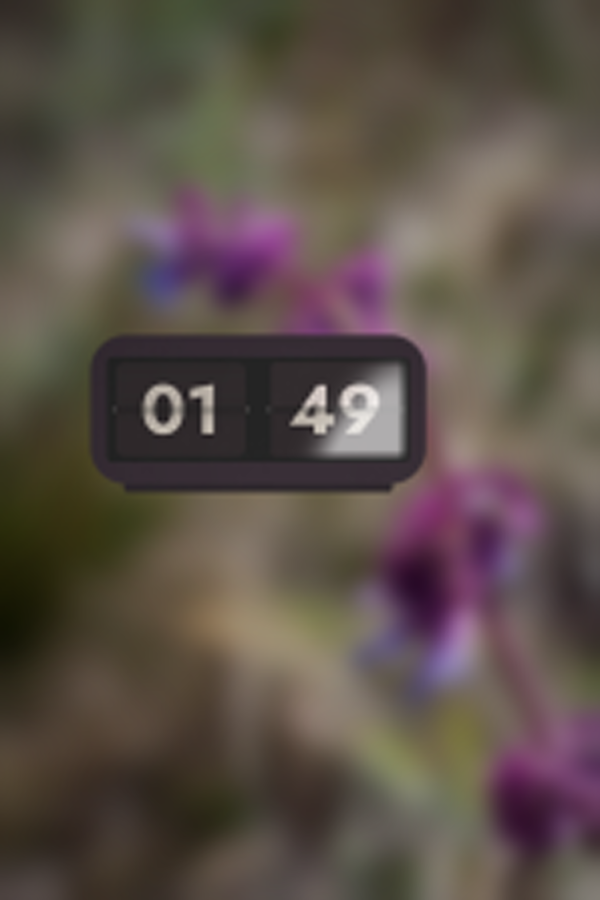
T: 1:49
